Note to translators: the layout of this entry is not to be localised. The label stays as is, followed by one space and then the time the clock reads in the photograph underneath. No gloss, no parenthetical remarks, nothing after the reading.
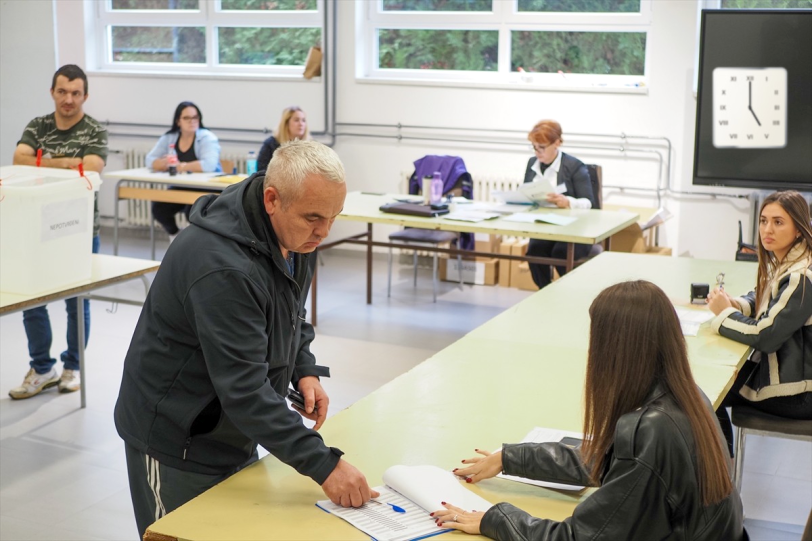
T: 5:00
